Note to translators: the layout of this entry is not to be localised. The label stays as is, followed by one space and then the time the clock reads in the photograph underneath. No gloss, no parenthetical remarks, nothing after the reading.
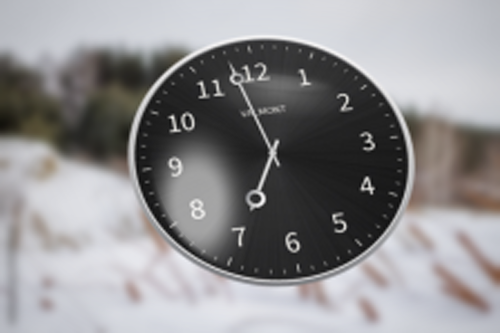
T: 6:58
